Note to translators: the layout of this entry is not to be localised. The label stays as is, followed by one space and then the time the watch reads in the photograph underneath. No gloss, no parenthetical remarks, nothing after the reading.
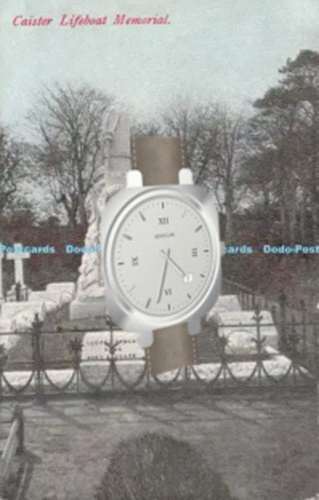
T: 4:33
